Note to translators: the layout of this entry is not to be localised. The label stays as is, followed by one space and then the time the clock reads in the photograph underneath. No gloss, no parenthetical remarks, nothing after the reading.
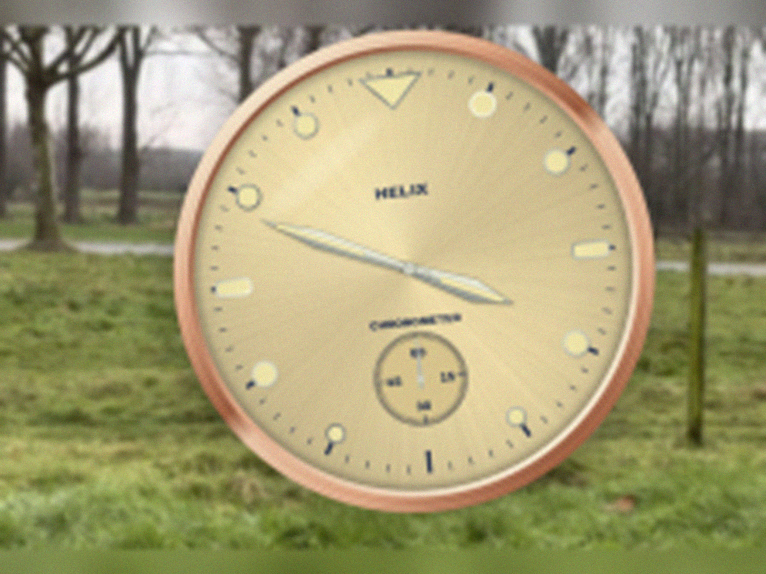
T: 3:49
